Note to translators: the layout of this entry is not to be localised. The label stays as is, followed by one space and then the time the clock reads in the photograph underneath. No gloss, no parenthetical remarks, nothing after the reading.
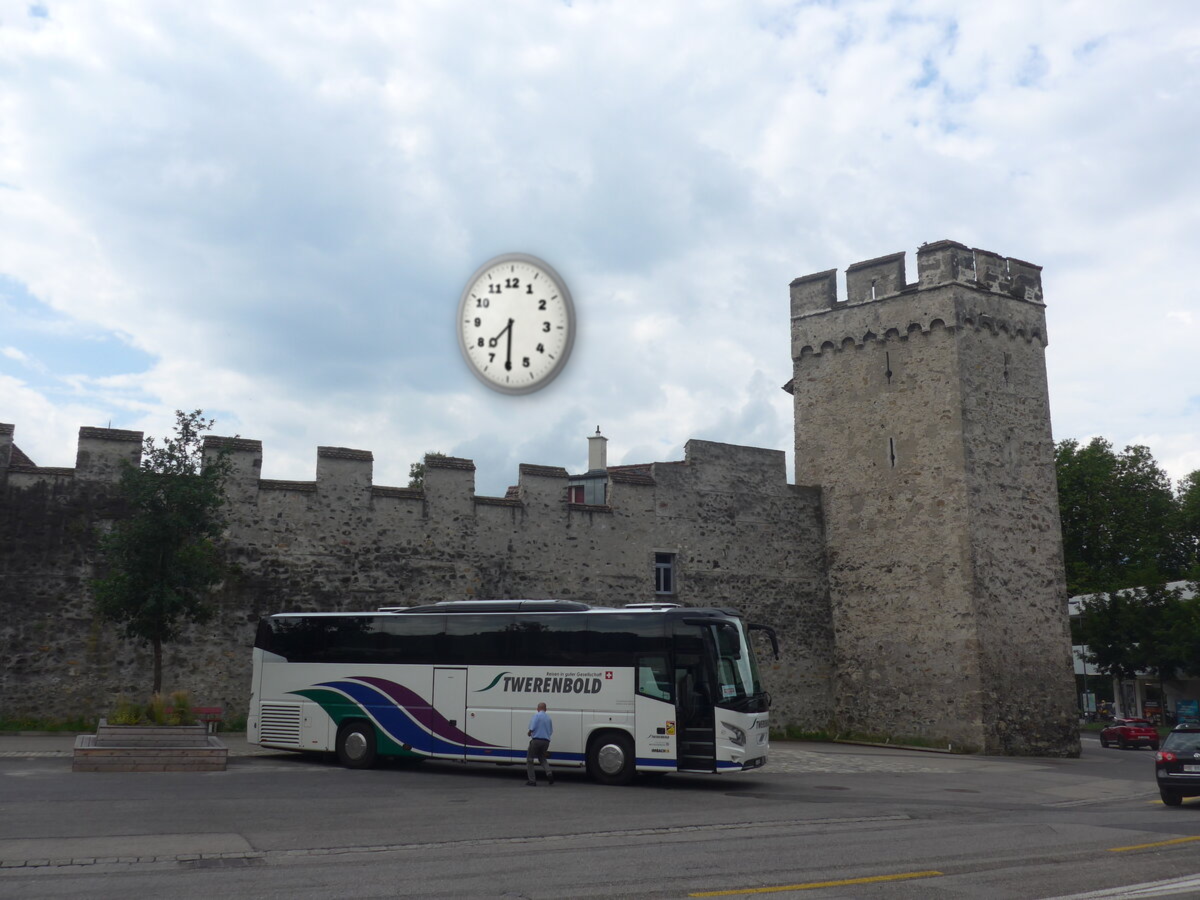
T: 7:30
